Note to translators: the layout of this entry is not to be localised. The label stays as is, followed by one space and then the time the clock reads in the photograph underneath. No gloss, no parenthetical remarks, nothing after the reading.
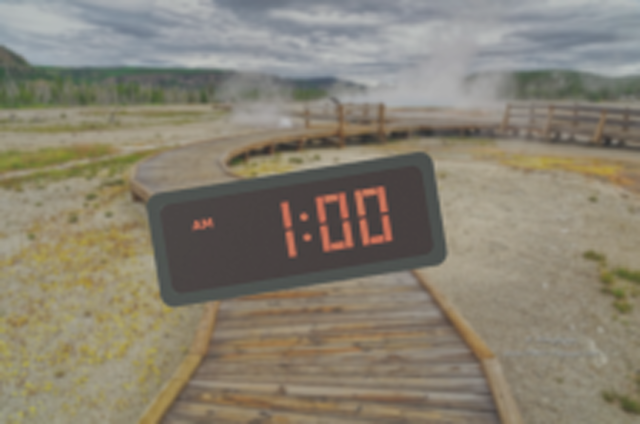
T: 1:00
